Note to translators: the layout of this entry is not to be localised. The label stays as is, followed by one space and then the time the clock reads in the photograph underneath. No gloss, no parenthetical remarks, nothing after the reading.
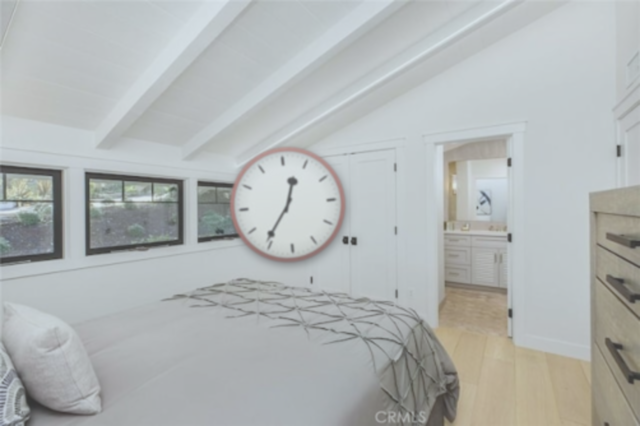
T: 12:36
